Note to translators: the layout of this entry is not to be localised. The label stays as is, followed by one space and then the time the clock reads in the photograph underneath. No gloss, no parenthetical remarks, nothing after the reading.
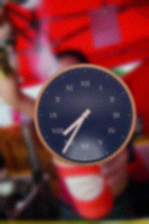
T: 7:35
